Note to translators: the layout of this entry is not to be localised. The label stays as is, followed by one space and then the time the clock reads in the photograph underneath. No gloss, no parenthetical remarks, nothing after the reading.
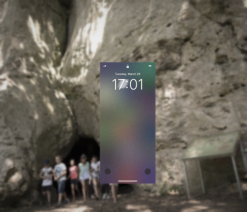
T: 17:01
